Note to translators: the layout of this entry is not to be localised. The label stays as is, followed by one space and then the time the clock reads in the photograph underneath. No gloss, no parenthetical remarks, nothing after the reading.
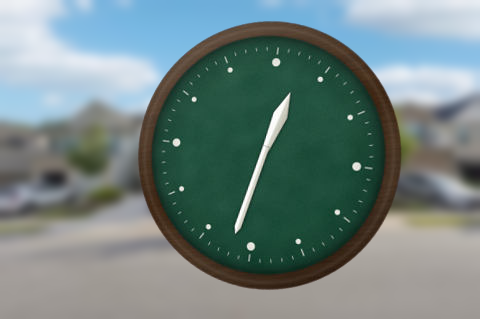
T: 12:32
